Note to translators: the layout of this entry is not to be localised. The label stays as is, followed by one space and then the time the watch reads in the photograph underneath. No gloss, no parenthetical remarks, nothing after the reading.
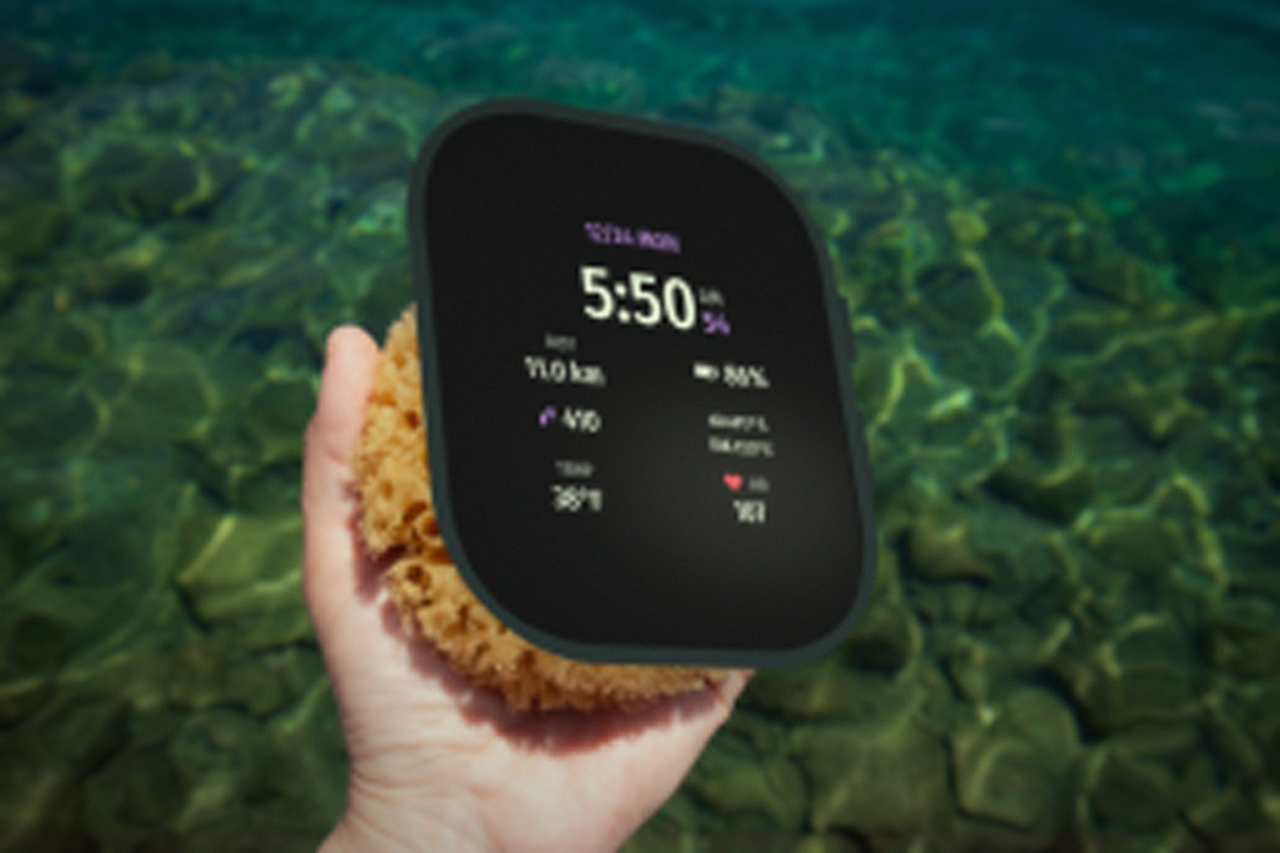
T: 5:50
